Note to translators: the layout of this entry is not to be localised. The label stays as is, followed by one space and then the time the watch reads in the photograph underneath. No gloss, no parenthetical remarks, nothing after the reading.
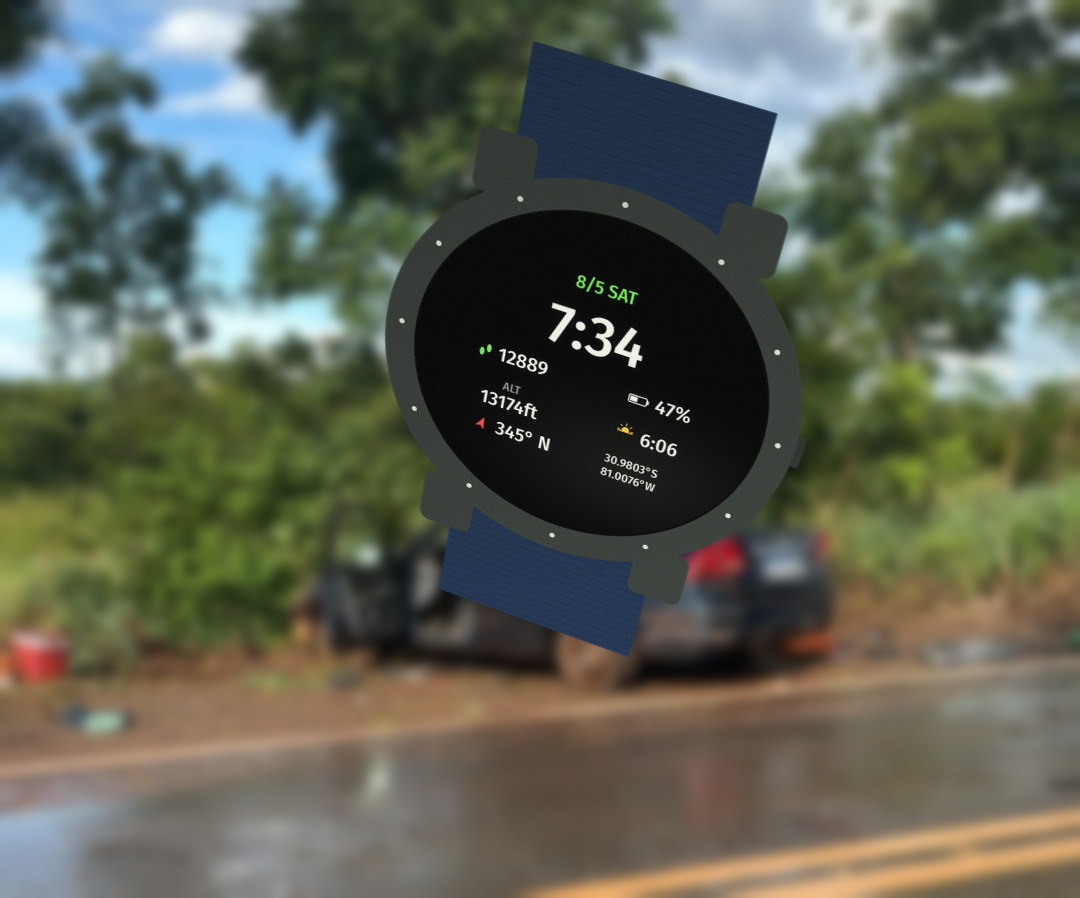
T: 7:34
